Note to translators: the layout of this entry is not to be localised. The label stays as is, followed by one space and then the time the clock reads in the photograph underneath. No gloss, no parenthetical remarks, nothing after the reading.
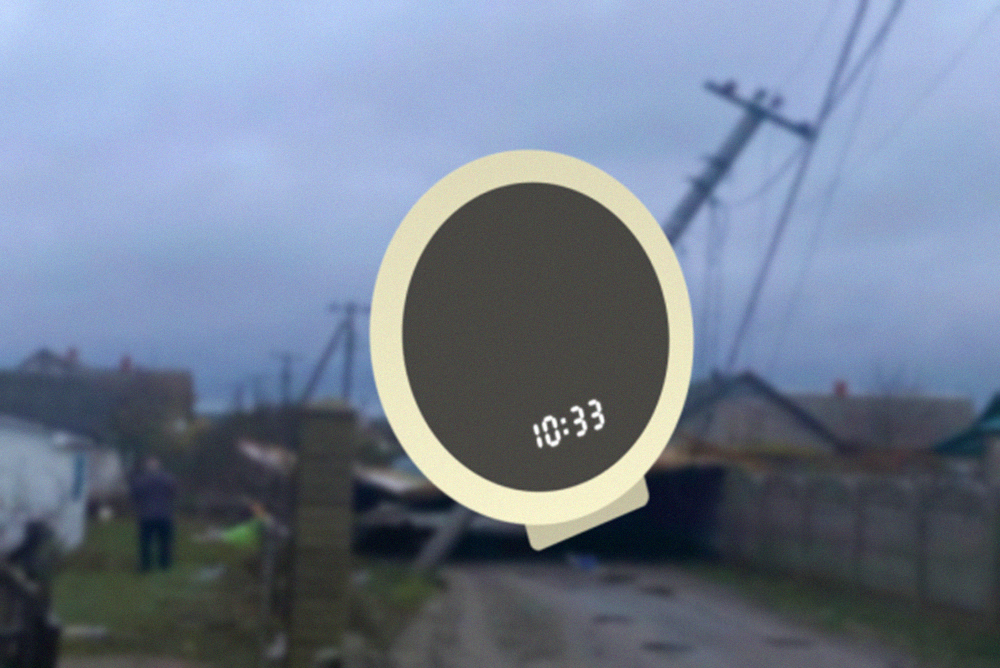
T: 10:33
